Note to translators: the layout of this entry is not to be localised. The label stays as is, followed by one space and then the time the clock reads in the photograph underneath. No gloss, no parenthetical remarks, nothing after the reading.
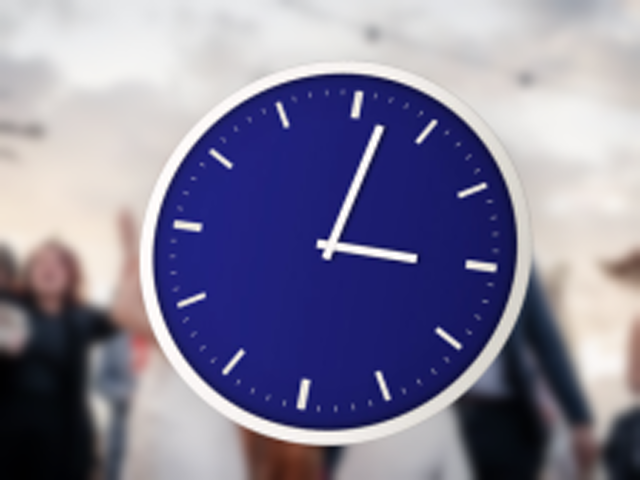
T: 3:02
